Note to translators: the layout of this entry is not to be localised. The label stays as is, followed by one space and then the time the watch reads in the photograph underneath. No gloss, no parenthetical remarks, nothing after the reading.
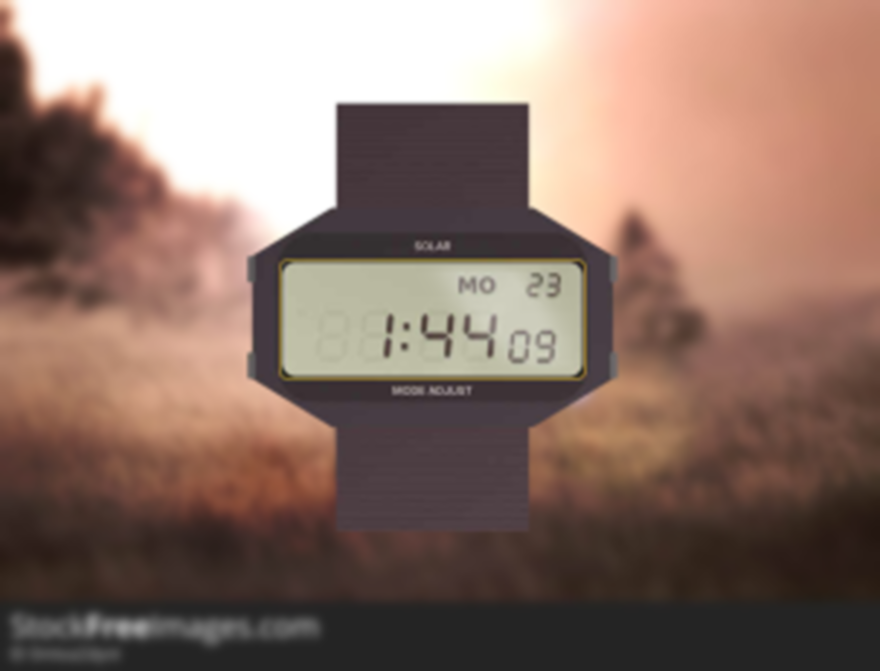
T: 1:44:09
